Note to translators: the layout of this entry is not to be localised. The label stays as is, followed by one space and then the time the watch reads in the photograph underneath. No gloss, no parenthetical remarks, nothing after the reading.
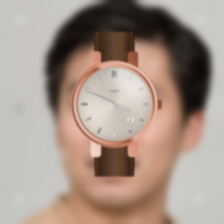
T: 3:49
